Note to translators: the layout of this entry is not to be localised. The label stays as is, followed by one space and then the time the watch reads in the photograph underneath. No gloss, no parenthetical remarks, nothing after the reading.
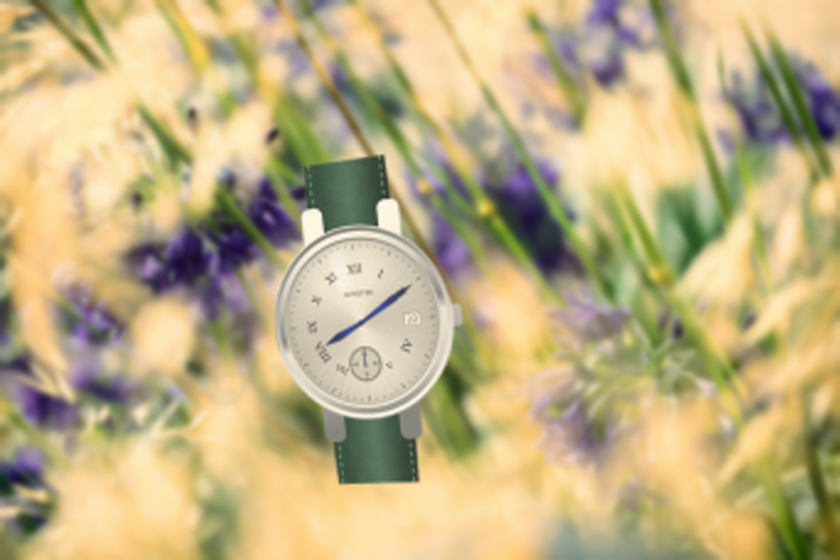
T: 8:10
